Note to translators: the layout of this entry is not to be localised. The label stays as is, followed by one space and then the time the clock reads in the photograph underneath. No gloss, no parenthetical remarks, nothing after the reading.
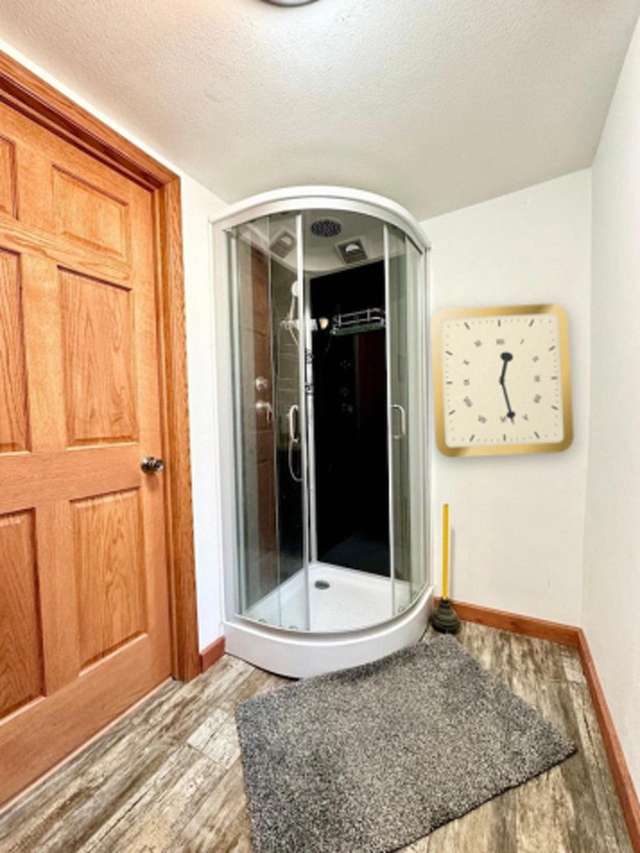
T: 12:28
